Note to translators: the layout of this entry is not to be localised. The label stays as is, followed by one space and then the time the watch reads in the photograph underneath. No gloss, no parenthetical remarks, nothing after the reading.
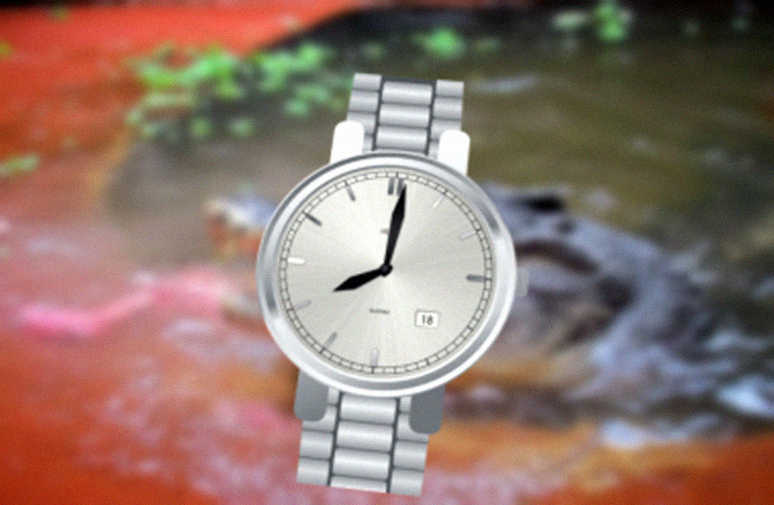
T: 8:01
